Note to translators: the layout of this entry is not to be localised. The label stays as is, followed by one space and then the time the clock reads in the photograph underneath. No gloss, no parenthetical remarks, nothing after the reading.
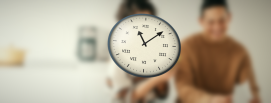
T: 11:08
